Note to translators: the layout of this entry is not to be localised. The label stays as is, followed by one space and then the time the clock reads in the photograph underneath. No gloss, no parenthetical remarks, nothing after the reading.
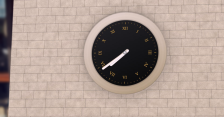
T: 7:39
